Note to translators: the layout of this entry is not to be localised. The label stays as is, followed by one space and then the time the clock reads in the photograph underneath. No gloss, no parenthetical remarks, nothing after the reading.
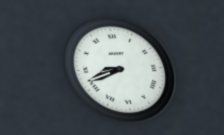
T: 8:42
